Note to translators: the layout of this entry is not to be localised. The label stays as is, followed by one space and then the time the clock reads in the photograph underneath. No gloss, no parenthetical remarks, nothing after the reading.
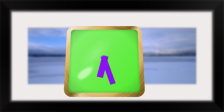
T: 6:27
